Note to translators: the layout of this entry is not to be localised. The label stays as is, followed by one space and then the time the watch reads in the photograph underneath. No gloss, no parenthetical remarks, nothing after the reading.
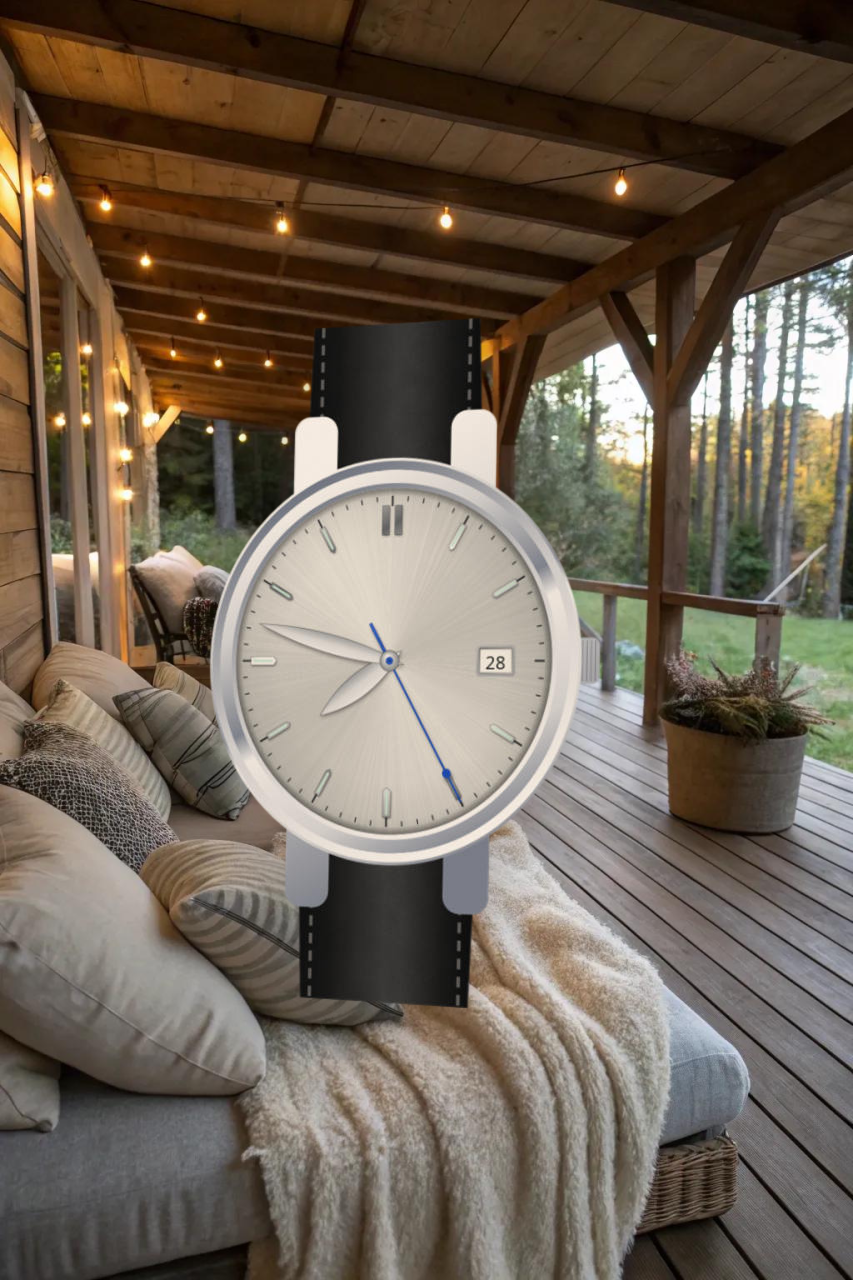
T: 7:47:25
